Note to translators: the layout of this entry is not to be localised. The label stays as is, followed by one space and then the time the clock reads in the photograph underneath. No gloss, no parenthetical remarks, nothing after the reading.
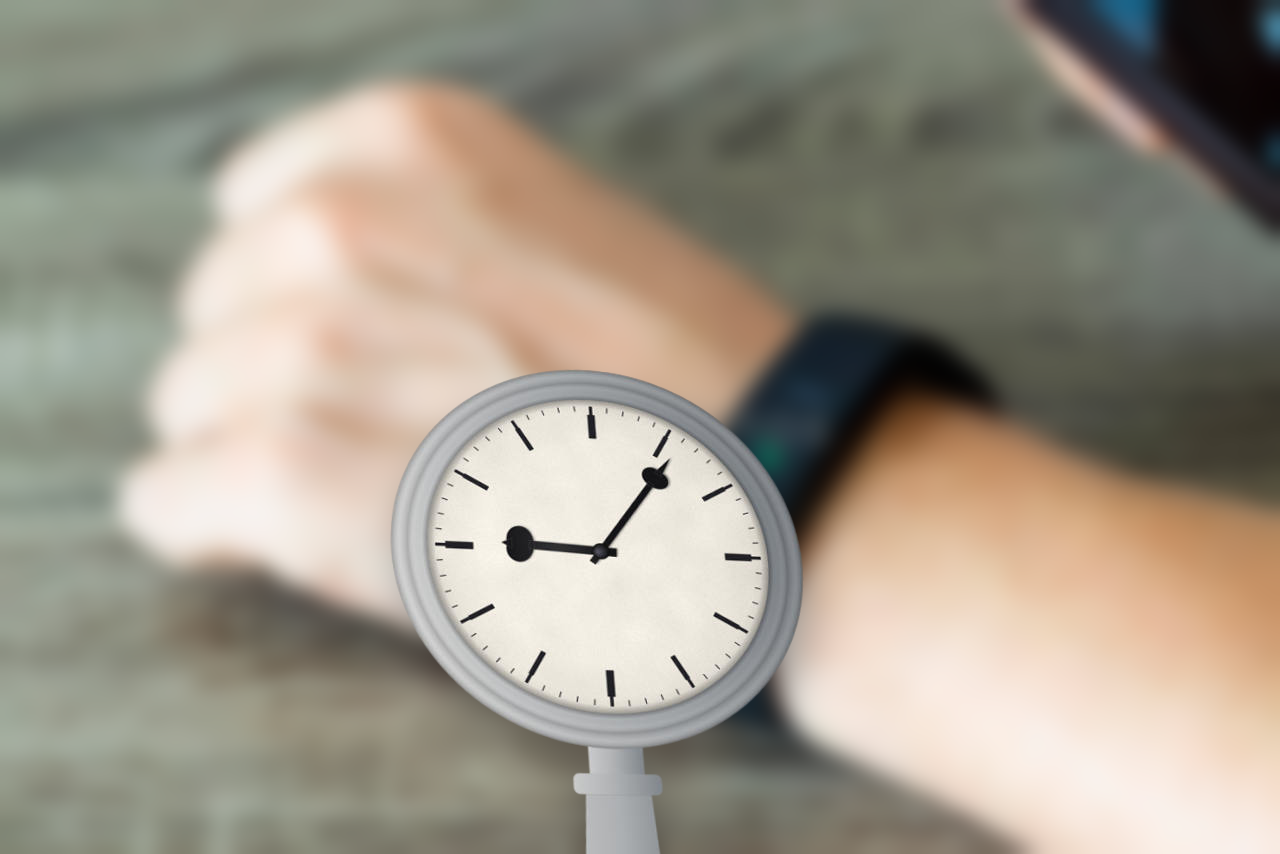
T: 9:06
